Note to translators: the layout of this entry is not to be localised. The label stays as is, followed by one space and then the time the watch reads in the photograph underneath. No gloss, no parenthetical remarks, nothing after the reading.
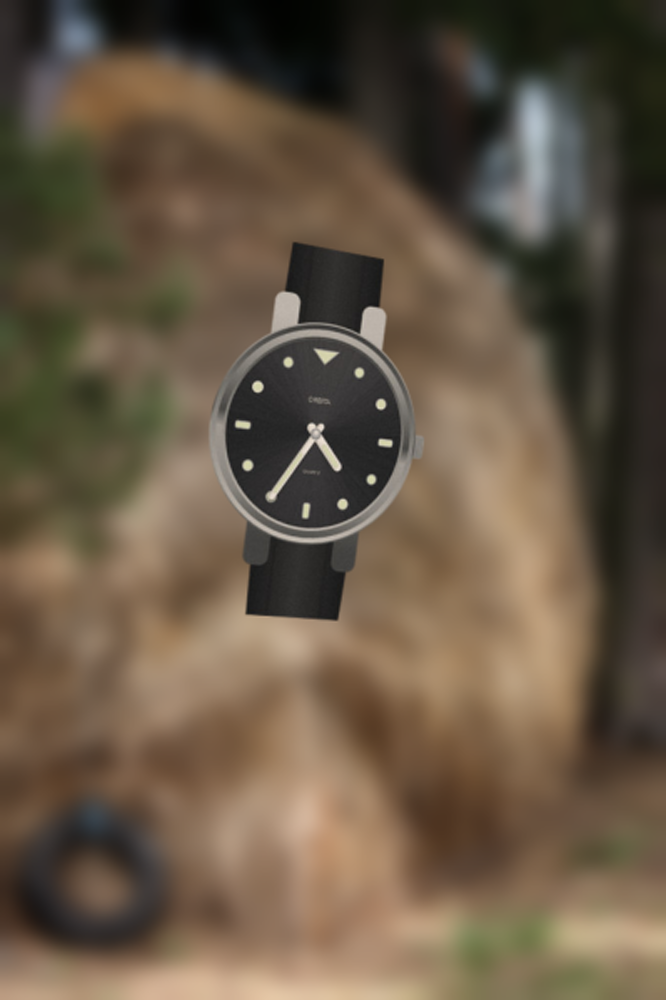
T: 4:35
